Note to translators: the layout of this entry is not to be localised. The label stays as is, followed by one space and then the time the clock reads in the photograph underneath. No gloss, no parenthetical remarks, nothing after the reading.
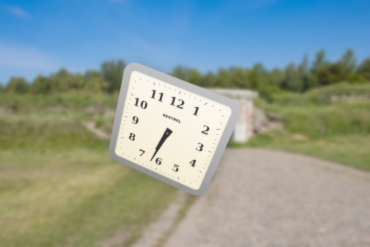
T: 6:32
